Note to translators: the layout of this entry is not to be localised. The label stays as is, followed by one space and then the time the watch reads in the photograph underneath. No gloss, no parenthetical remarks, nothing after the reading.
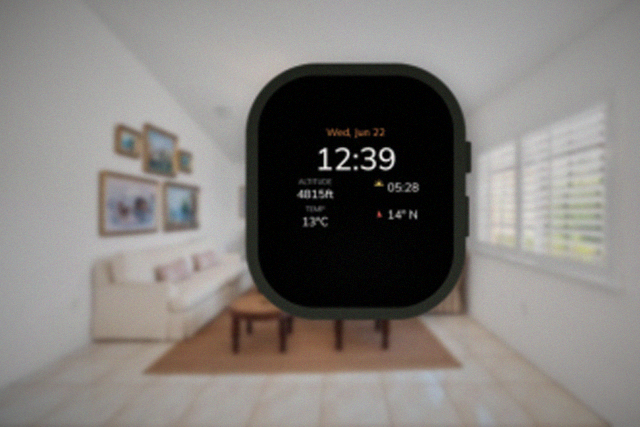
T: 12:39
